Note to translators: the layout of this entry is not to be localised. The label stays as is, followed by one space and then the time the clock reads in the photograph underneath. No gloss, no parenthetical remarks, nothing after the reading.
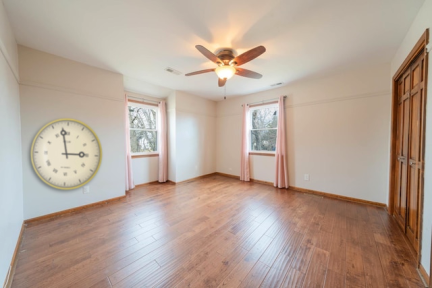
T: 2:58
